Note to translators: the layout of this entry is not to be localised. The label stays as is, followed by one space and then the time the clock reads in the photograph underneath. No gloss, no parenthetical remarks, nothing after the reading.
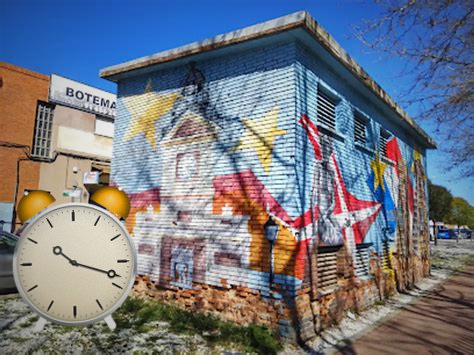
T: 10:18
